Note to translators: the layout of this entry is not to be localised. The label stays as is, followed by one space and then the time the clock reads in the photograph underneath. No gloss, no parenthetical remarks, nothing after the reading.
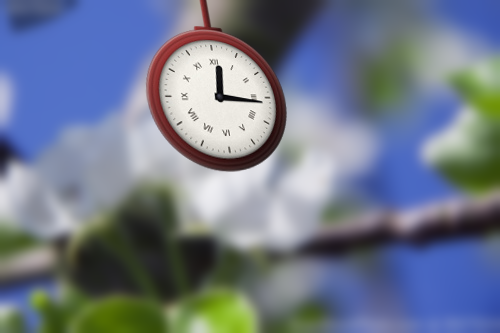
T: 12:16
